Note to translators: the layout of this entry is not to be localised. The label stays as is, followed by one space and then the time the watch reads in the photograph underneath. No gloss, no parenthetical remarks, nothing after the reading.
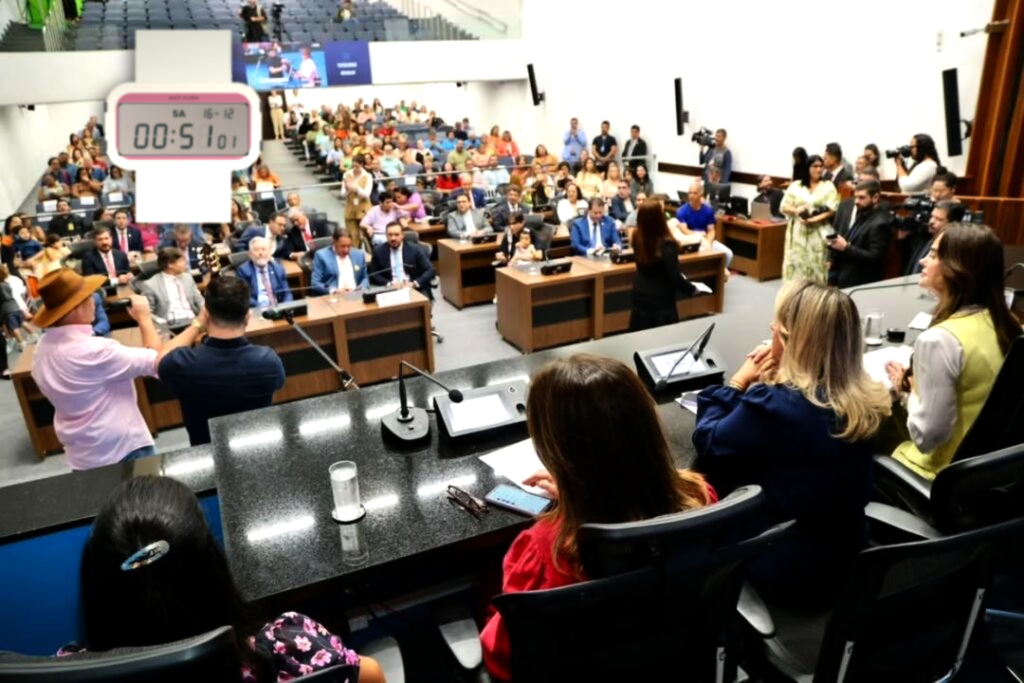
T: 0:51:01
